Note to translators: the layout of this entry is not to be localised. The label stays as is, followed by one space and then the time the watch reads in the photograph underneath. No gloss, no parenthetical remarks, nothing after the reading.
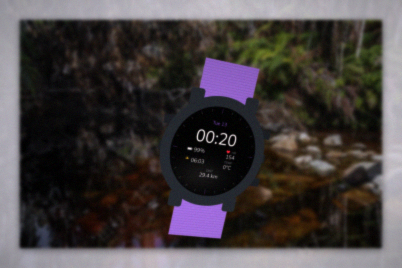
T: 0:20
